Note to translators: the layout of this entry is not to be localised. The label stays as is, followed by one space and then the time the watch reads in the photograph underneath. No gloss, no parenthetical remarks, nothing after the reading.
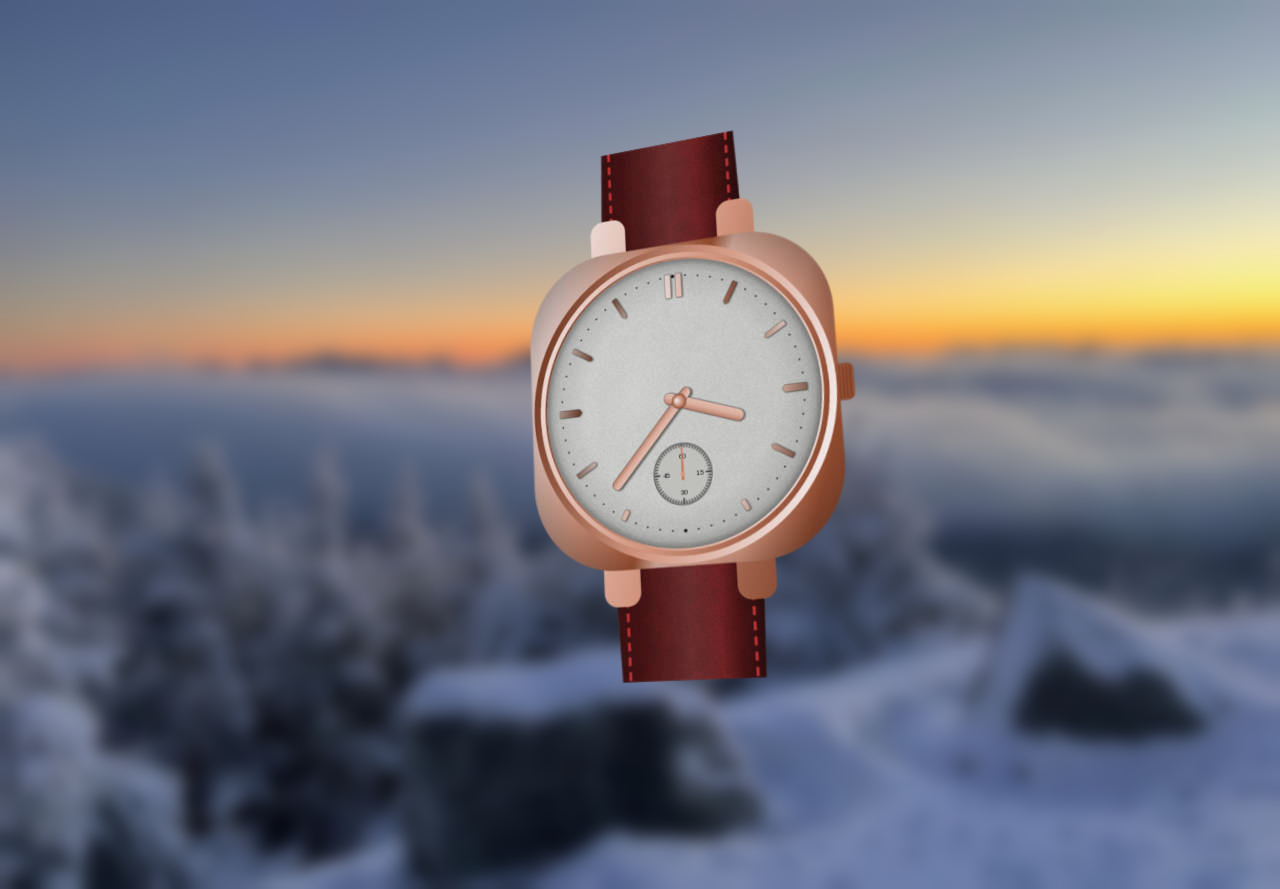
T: 3:37
